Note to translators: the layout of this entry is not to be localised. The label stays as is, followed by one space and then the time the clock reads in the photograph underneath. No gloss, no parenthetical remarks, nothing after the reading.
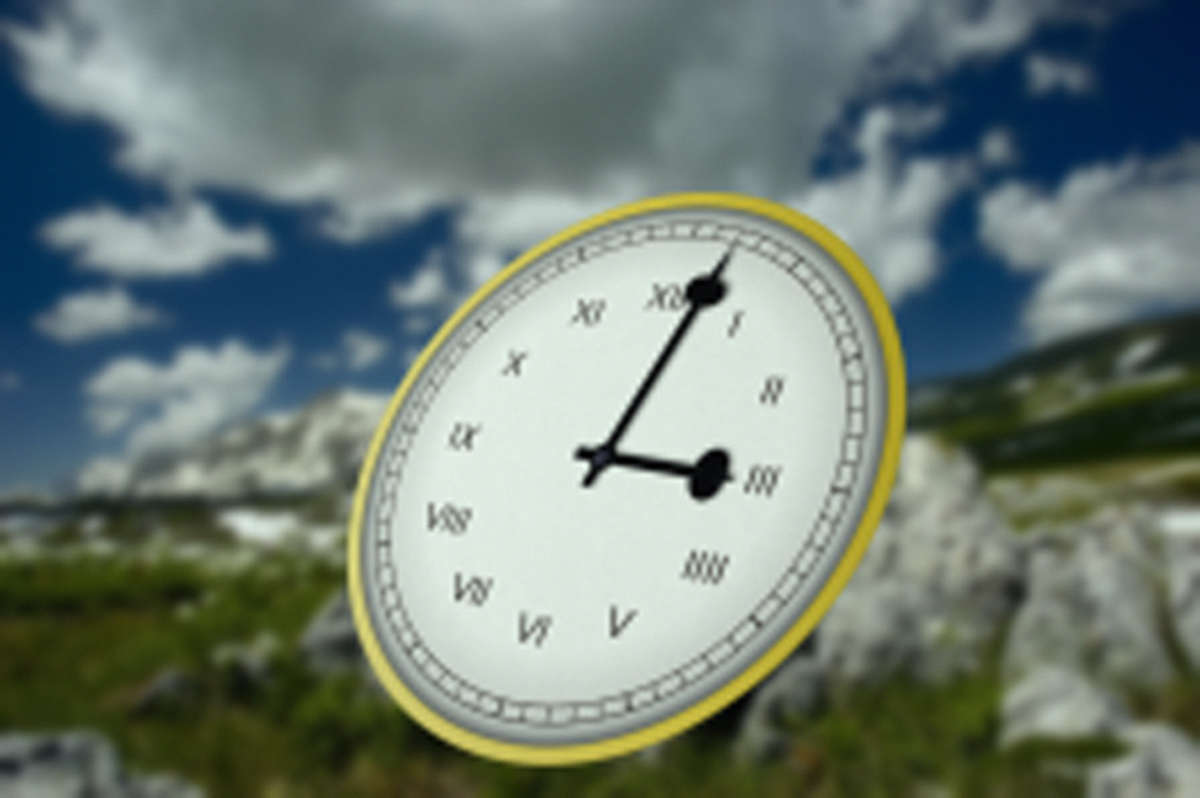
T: 3:02
